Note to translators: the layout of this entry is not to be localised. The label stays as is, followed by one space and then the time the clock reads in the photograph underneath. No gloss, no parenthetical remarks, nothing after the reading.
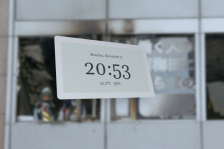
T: 20:53
